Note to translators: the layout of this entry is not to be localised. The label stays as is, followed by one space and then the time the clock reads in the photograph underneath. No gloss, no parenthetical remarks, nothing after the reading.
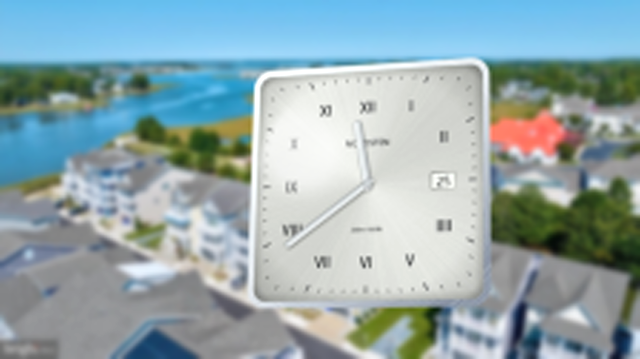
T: 11:39
